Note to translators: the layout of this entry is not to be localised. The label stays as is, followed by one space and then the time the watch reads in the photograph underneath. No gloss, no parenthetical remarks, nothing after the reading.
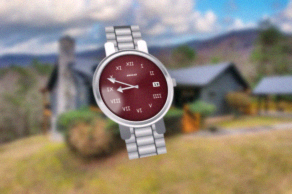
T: 8:49
